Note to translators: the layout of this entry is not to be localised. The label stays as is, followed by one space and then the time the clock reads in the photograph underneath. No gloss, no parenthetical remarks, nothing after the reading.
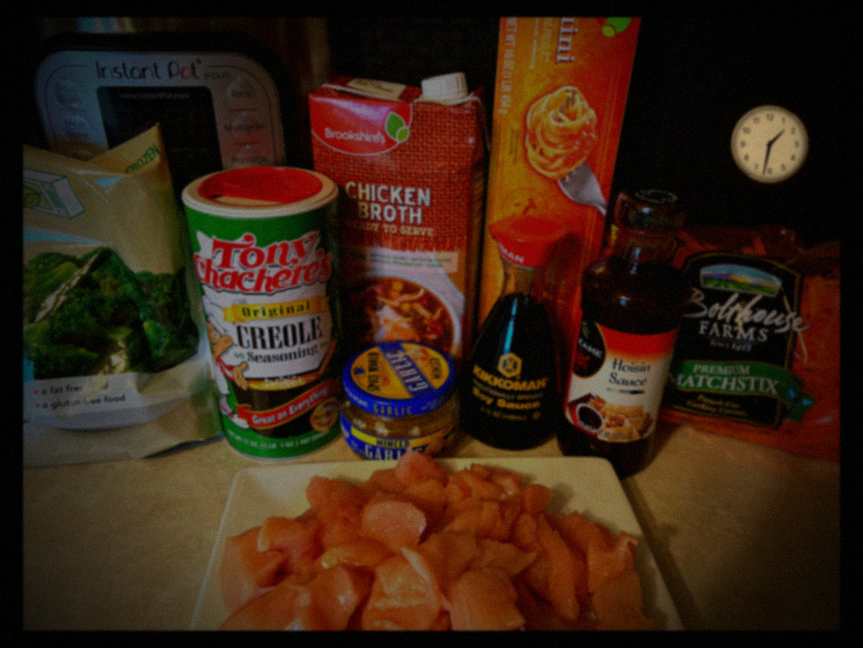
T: 1:32
